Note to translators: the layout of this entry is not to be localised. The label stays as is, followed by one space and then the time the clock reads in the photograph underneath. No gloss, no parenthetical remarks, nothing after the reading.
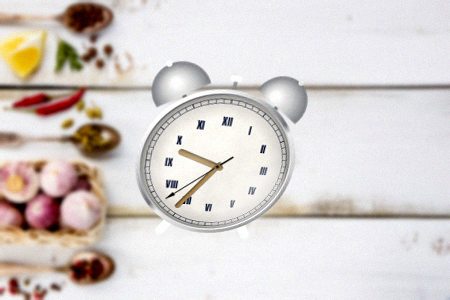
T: 9:35:38
